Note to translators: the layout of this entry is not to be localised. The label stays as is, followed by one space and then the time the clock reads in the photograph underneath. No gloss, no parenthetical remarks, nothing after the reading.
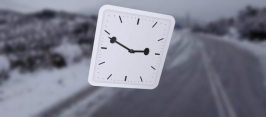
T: 2:49
